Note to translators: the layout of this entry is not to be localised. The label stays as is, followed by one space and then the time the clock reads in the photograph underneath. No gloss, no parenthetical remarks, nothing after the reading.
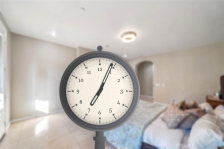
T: 7:04
